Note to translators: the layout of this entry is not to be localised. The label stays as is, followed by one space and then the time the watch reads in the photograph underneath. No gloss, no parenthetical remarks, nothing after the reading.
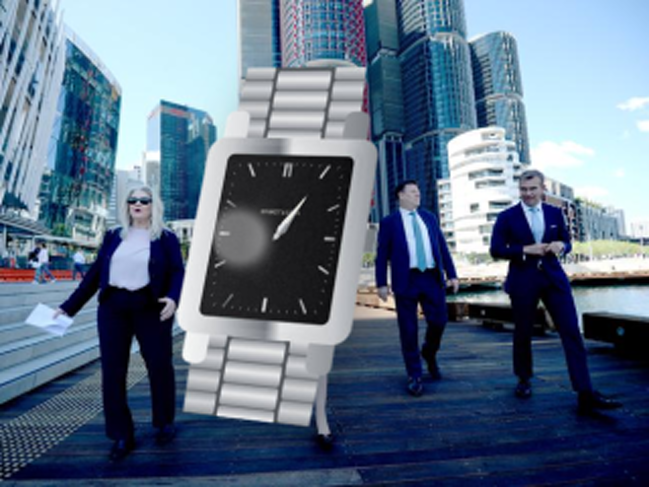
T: 1:05
